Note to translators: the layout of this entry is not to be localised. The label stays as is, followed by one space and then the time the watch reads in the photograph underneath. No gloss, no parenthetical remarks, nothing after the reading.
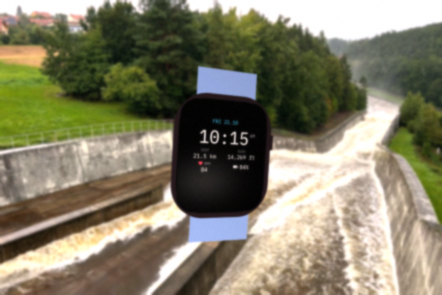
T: 10:15
